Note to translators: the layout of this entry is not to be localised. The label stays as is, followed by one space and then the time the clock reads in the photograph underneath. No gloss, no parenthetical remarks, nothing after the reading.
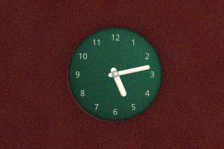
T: 5:13
